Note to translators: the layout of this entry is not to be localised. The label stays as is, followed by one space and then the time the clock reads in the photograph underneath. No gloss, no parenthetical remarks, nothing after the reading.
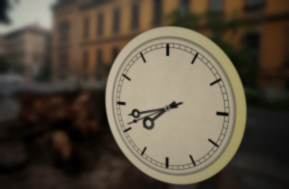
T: 7:42:41
